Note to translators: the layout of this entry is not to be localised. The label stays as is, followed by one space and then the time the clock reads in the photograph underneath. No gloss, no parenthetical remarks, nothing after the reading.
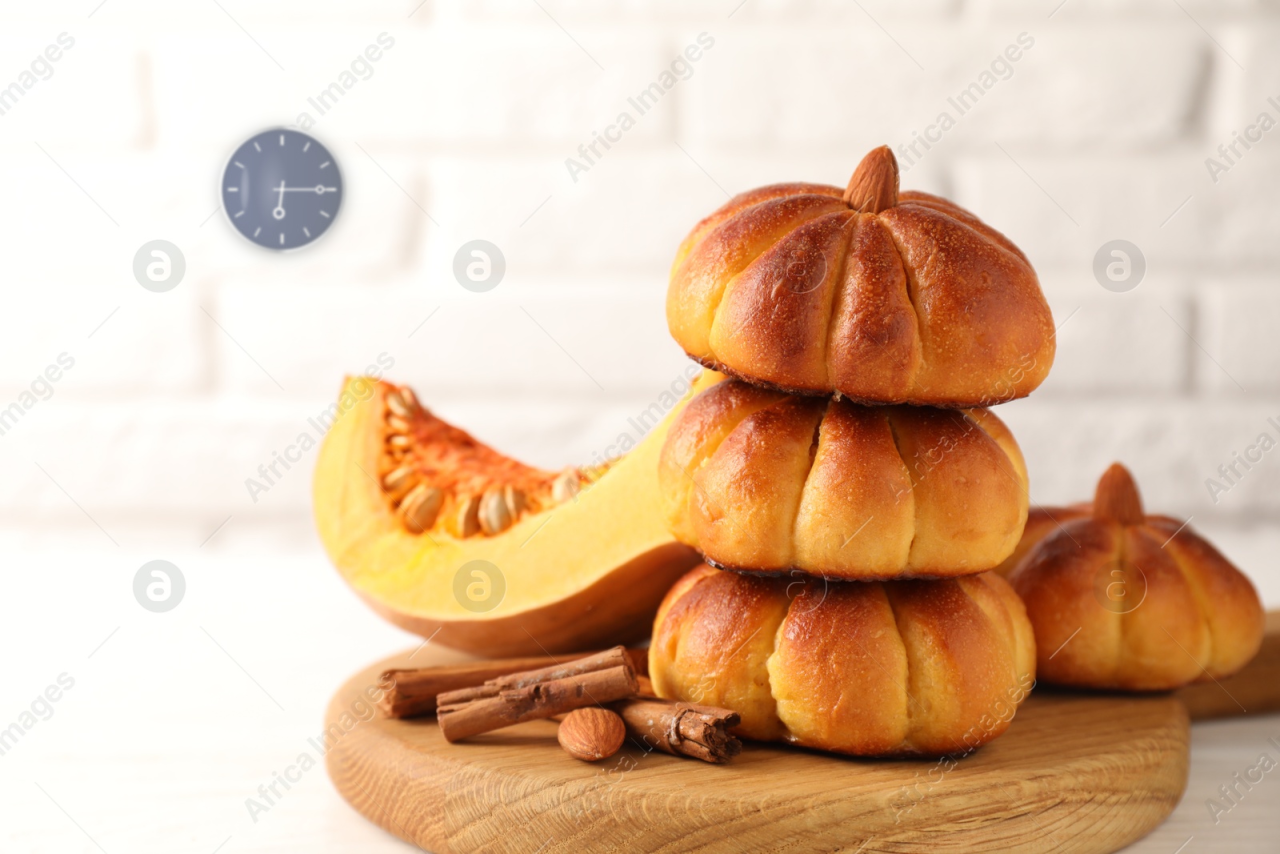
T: 6:15
